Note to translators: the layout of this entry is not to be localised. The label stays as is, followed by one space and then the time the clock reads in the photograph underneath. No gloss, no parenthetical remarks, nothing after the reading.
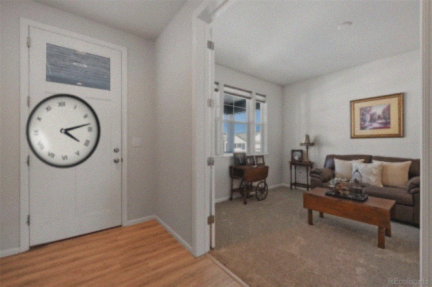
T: 4:13
